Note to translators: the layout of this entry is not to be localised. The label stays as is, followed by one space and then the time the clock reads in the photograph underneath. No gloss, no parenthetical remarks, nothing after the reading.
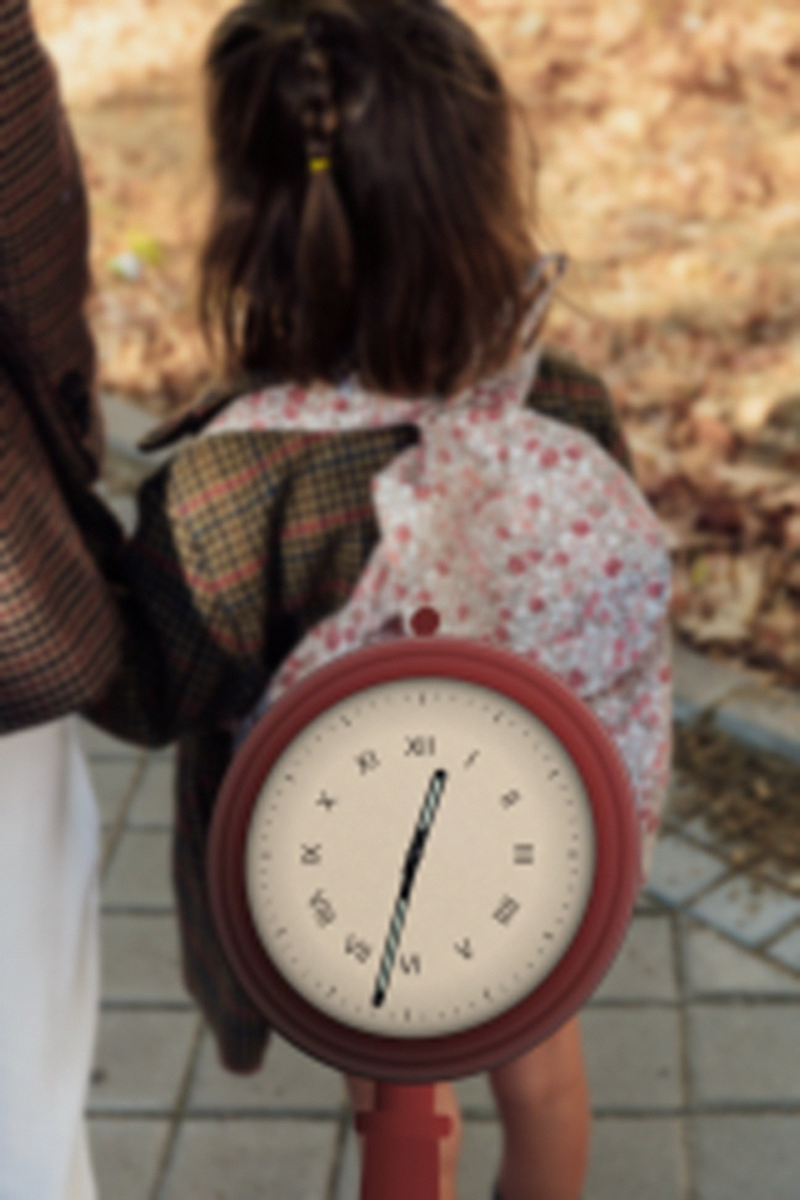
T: 12:32
